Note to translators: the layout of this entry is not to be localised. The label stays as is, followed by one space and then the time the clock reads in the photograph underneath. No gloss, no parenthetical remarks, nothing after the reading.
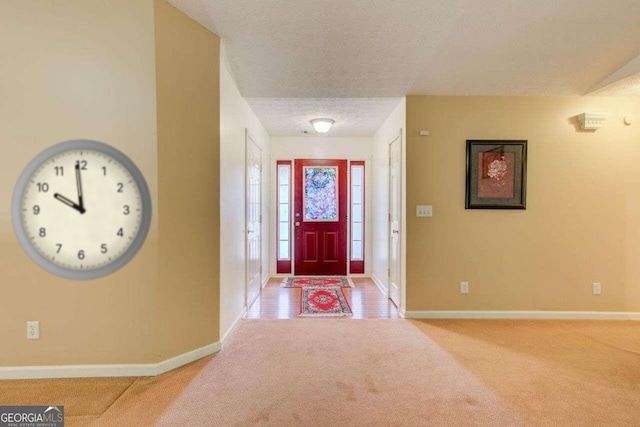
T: 9:59
